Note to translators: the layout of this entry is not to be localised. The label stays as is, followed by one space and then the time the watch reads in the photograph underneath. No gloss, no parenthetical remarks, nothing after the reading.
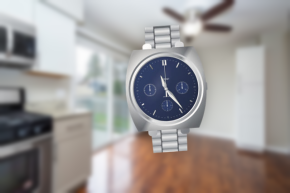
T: 11:24
